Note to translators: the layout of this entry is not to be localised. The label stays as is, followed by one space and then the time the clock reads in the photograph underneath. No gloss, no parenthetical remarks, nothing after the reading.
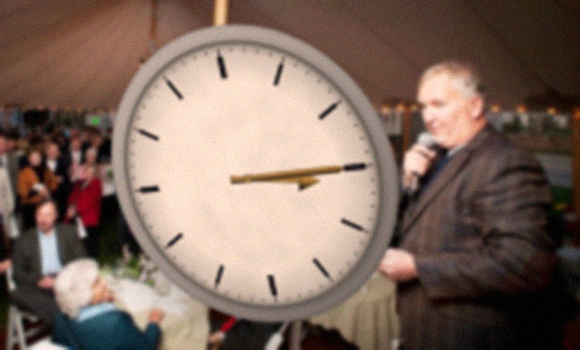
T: 3:15
